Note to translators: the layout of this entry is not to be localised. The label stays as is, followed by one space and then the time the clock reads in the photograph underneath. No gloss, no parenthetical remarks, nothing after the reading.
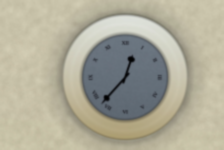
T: 12:37
